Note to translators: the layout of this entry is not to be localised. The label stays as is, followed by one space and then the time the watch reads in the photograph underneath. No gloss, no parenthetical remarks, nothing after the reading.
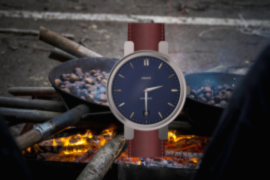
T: 2:30
